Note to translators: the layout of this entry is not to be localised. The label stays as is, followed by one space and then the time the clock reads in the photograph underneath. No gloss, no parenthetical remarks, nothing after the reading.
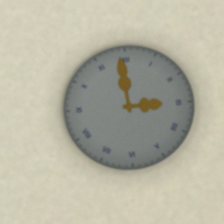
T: 2:59
